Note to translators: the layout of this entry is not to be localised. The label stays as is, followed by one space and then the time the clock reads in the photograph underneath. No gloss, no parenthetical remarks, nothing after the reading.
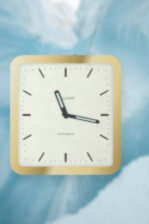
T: 11:17
